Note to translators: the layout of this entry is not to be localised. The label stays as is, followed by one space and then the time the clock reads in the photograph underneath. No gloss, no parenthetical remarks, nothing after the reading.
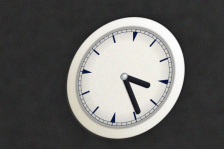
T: 3:24
